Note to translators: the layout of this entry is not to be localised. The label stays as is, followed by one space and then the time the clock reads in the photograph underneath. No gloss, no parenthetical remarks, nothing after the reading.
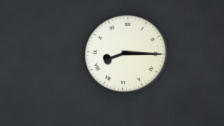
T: 8:15
